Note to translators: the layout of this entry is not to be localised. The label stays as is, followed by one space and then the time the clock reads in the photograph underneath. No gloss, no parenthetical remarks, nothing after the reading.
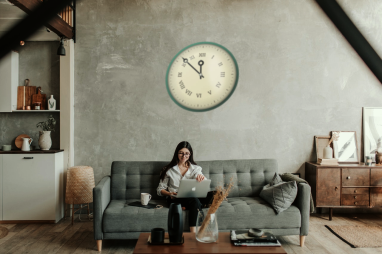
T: 11:52
